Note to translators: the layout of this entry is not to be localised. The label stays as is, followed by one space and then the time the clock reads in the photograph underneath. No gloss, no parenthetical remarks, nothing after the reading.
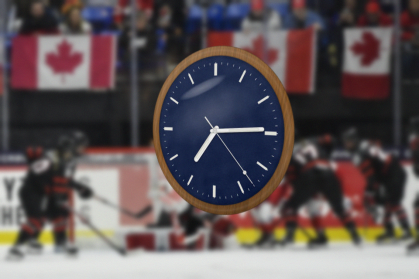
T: 7:14:23
